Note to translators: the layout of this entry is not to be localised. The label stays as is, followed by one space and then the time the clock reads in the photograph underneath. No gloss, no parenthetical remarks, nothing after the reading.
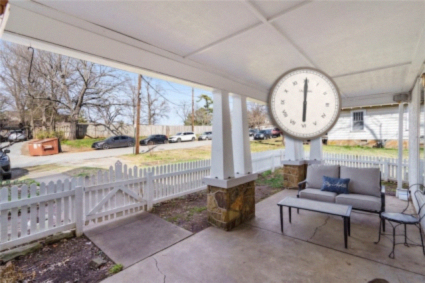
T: 6:00
